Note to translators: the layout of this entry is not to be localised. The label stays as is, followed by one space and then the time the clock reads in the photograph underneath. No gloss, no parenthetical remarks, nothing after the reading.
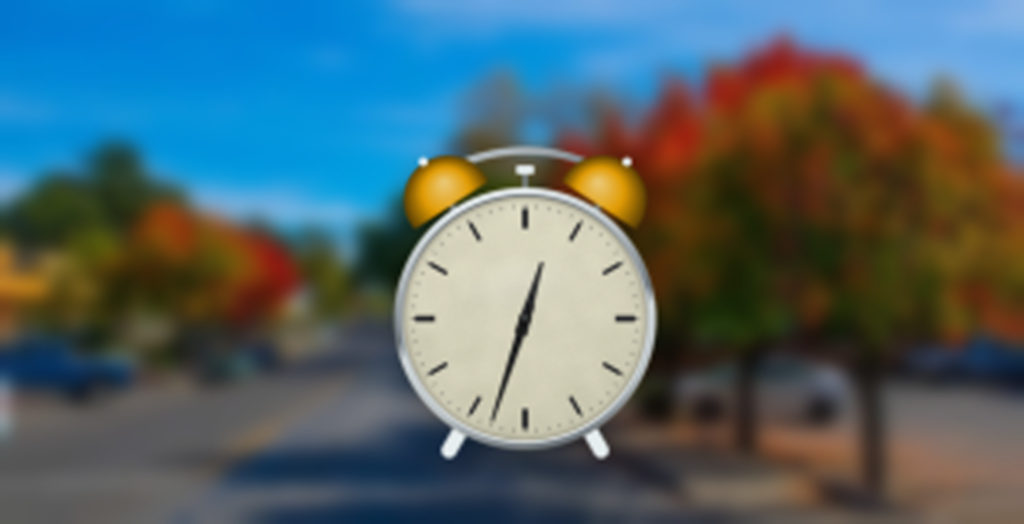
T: 12:33
